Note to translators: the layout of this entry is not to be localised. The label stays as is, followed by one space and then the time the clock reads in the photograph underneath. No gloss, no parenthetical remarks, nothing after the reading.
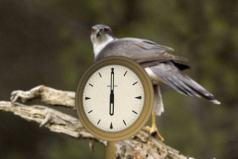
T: 6:00
